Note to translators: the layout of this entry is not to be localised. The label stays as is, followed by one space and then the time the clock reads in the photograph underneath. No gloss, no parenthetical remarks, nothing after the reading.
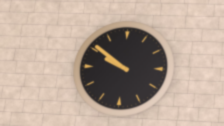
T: 9:51
